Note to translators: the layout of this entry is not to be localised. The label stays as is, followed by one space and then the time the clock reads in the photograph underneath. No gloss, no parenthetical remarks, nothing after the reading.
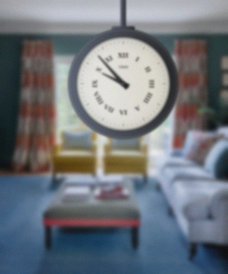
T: 9:53
